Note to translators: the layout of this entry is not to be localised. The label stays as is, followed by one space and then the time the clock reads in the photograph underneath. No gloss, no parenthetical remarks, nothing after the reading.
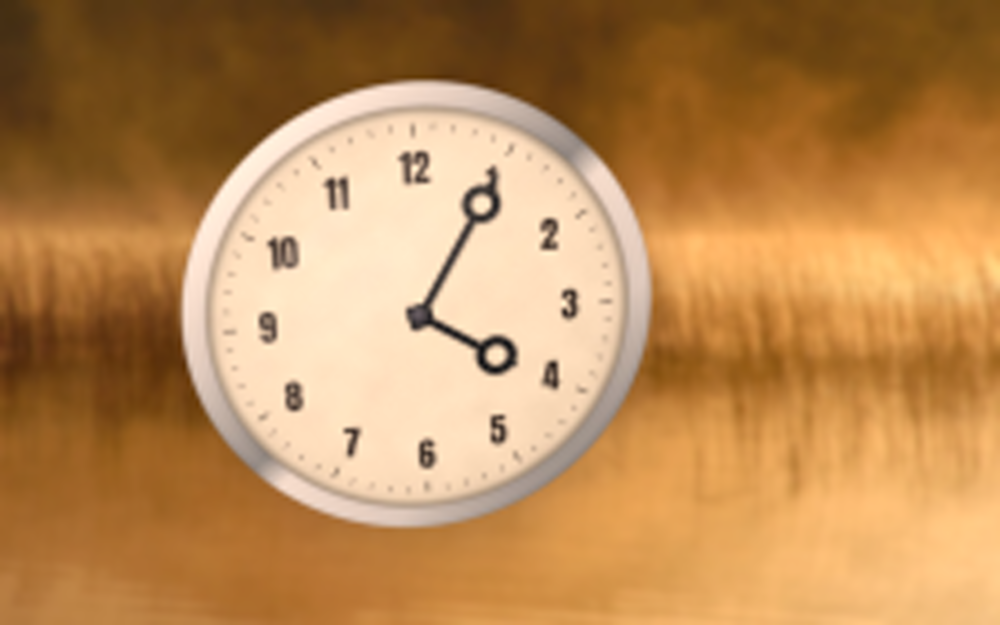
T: 4:05
